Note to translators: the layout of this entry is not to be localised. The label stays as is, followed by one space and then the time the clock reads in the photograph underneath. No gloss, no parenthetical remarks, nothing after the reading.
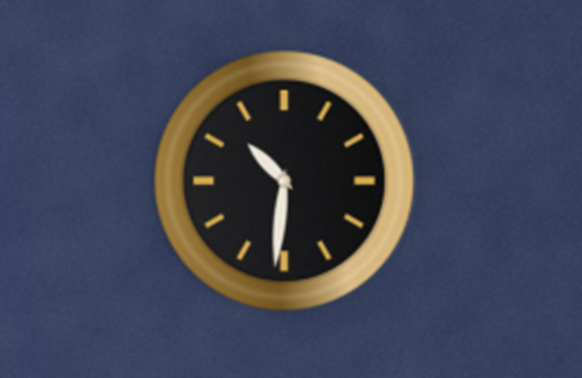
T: 10:31
